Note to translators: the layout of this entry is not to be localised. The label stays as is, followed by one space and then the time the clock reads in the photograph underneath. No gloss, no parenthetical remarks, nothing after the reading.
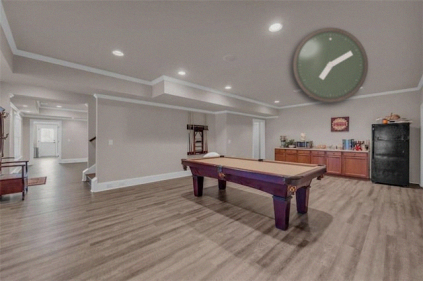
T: 7:10
